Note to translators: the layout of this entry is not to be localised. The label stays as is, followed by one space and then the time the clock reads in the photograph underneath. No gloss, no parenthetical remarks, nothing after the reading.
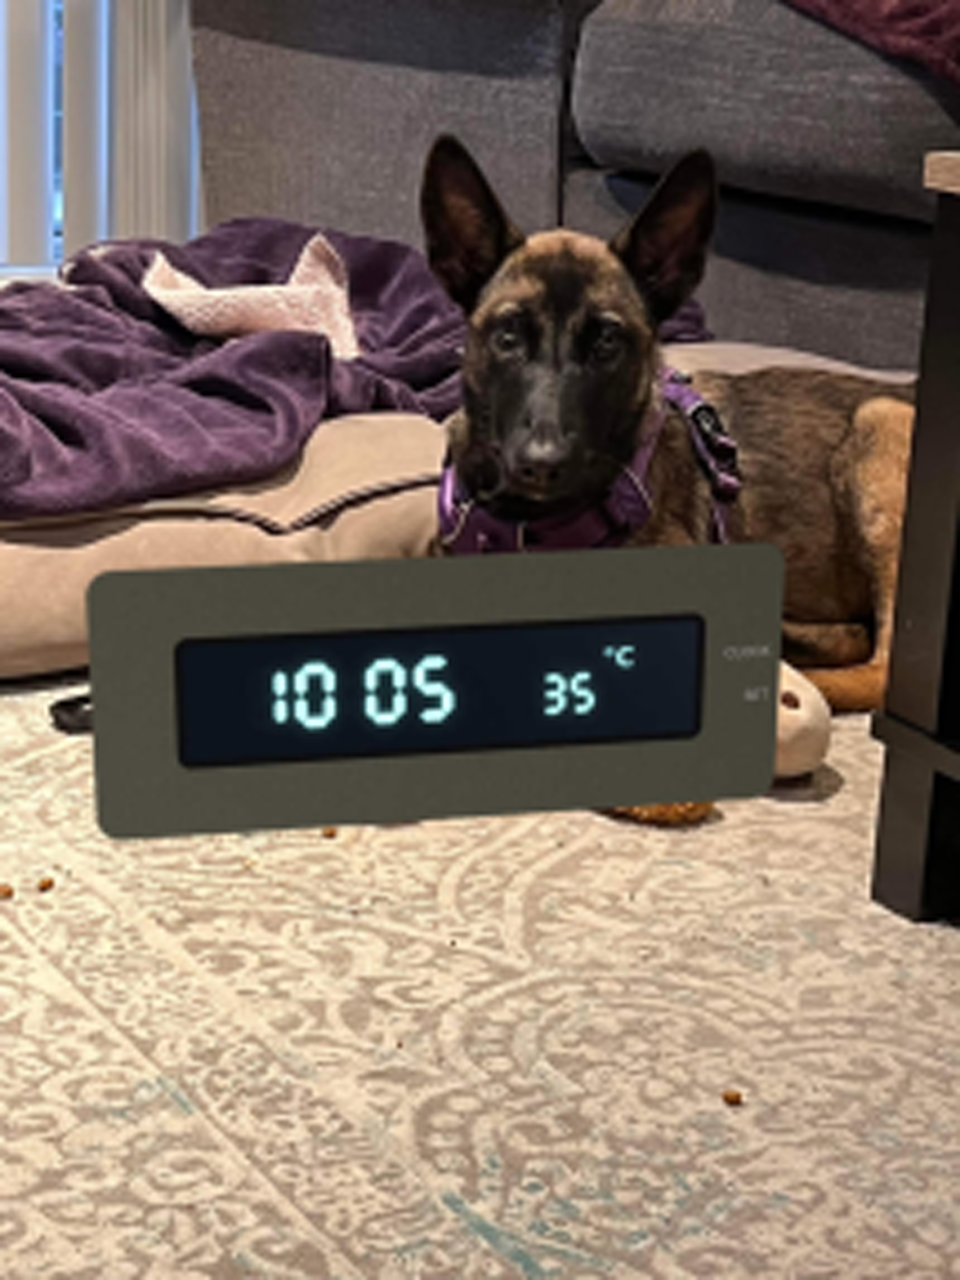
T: 10:05
